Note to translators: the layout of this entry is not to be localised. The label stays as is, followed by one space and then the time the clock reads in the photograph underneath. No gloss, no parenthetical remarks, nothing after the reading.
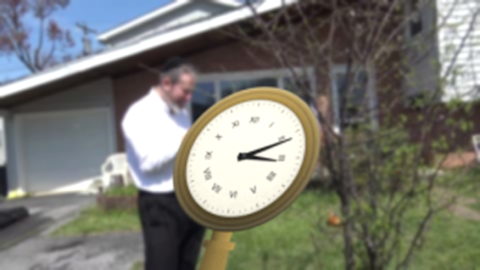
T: 3:11
